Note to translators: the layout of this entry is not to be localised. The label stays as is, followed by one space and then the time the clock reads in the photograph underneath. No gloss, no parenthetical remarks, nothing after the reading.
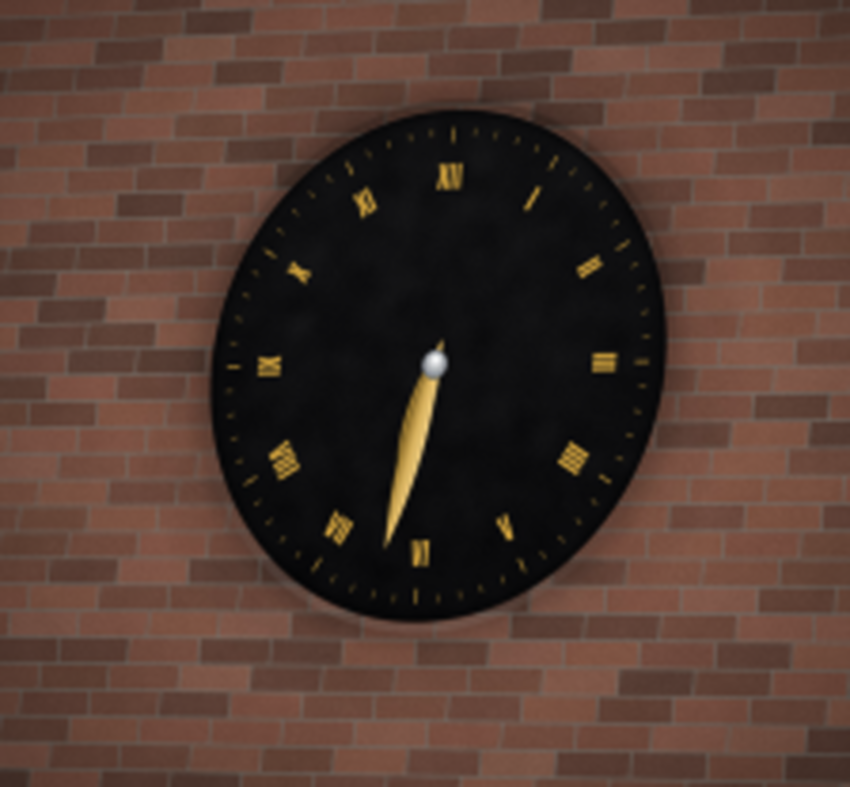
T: 6:32
